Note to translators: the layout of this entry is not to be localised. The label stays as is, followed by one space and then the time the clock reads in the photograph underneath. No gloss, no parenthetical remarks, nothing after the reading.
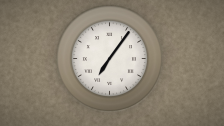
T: 7:06
